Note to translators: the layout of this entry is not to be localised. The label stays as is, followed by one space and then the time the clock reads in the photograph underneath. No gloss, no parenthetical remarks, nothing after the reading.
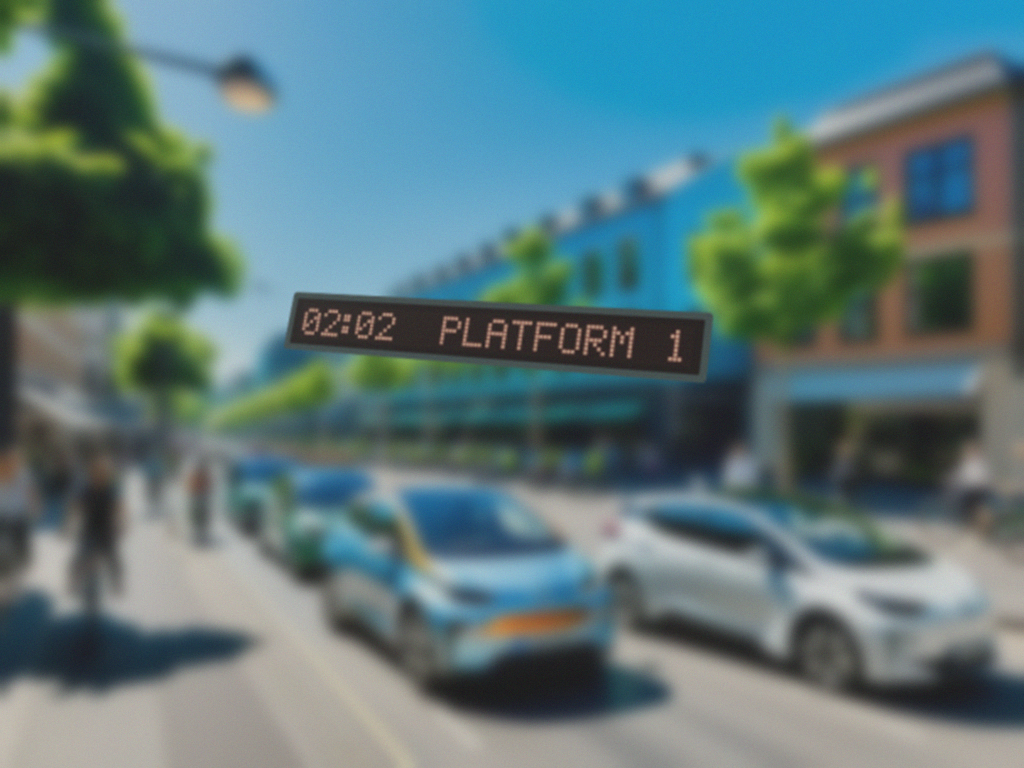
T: 2:02
